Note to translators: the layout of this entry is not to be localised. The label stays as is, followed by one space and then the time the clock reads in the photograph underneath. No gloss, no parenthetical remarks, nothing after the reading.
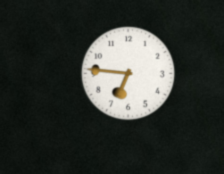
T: 6:46
